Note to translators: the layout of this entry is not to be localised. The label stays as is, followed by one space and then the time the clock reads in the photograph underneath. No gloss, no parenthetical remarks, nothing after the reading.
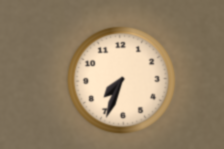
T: 7:34
